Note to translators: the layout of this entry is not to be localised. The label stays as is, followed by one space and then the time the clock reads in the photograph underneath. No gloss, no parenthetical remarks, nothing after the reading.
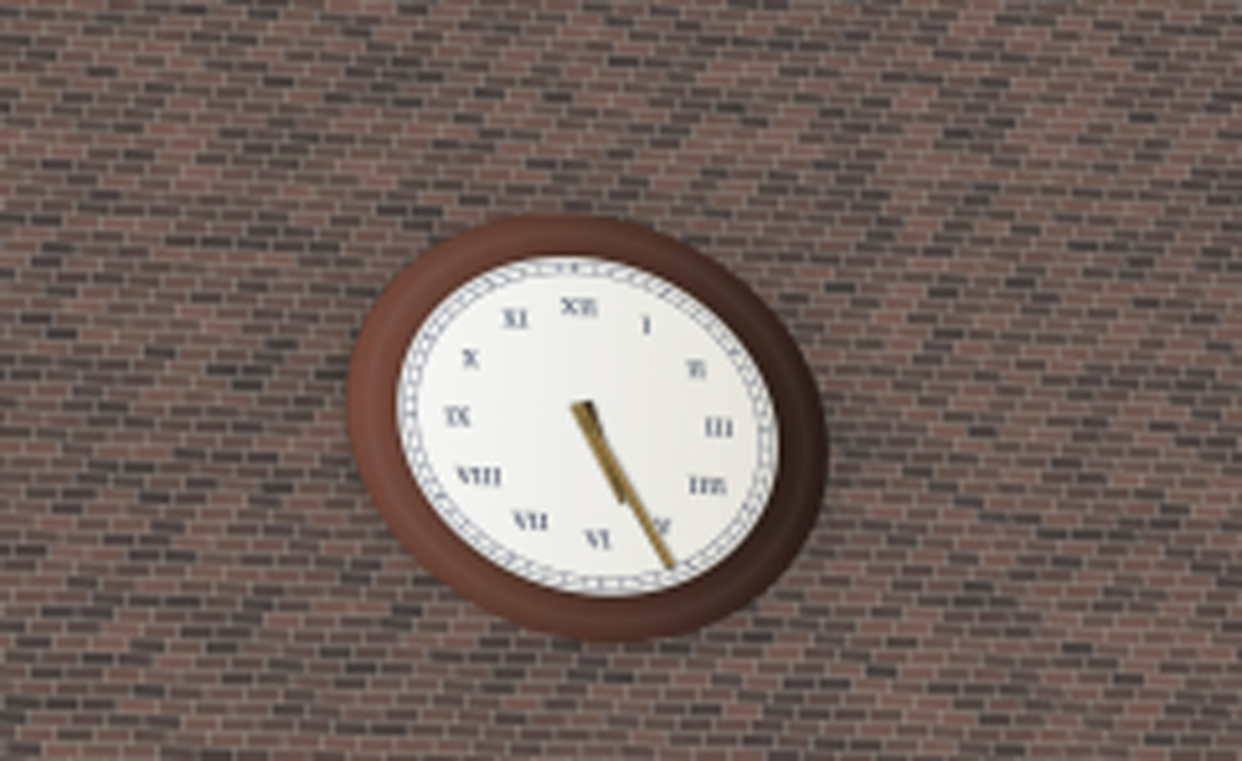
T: 5:26
